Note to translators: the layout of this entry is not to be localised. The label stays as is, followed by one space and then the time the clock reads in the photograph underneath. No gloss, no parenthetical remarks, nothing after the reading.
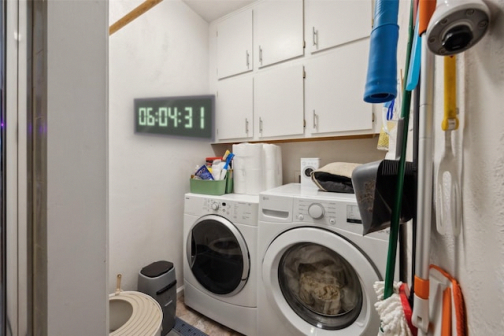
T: 6:04:31
